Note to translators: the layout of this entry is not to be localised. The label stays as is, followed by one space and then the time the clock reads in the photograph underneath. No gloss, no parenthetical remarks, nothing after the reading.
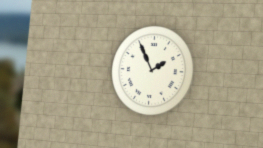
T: 1:55
